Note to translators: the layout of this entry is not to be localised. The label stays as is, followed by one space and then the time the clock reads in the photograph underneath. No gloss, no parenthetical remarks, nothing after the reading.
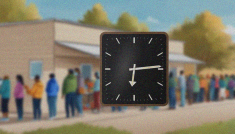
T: 6:14
